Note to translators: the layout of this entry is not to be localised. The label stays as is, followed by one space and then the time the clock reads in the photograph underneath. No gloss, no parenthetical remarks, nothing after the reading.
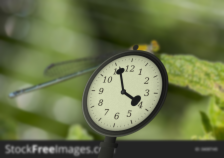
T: 3:56
